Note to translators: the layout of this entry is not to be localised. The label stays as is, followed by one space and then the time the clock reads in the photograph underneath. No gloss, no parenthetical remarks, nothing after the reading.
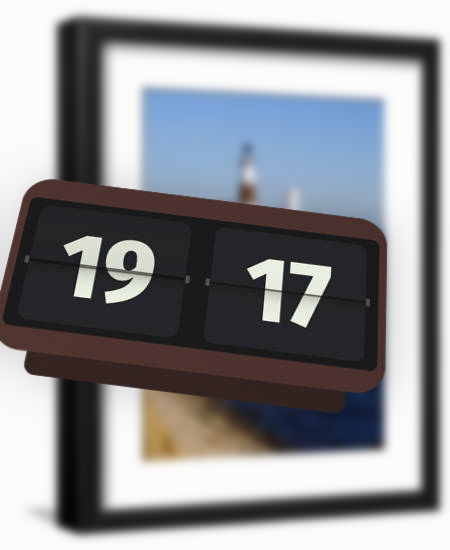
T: 19:17
